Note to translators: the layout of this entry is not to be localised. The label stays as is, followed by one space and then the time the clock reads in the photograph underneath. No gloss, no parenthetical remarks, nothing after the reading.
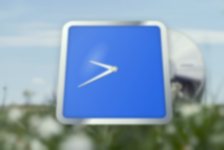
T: 9:40
